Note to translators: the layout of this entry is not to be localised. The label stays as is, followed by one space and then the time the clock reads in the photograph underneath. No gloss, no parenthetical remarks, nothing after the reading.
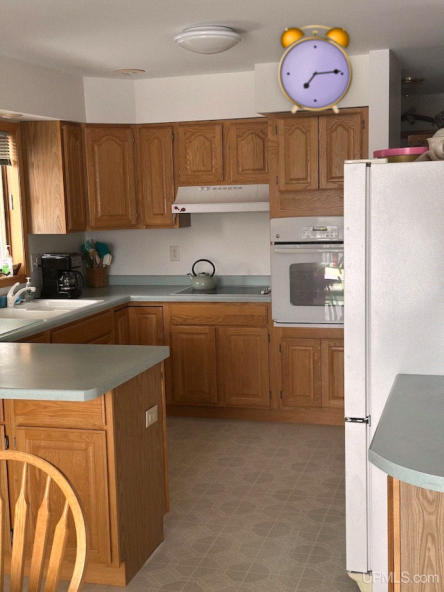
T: 7:14
